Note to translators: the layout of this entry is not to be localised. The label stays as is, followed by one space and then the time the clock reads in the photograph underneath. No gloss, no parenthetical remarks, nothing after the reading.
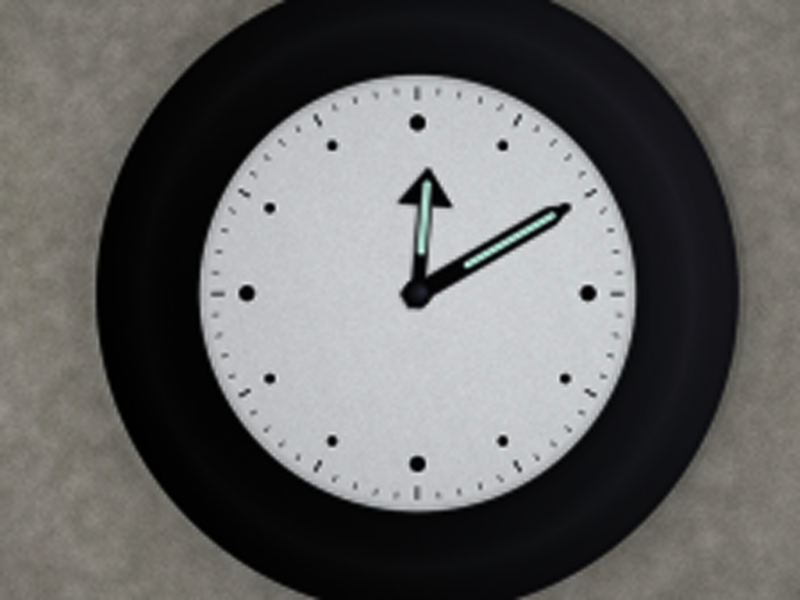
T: 12:10
